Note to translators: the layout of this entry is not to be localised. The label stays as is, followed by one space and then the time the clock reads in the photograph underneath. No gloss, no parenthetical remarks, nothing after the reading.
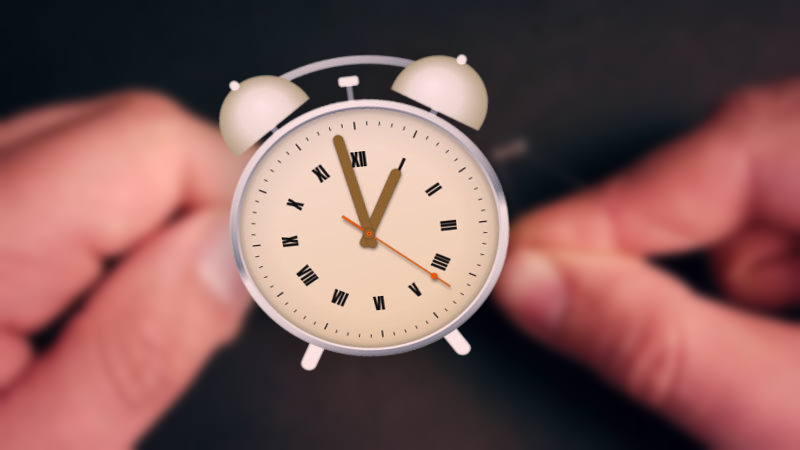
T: 12:58:22
